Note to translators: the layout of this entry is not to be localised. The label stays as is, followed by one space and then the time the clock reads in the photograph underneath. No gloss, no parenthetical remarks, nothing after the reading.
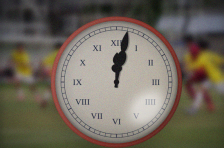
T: 12:02
